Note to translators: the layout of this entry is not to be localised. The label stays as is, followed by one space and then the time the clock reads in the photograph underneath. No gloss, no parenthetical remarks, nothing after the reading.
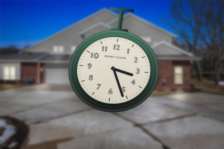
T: 3:26
